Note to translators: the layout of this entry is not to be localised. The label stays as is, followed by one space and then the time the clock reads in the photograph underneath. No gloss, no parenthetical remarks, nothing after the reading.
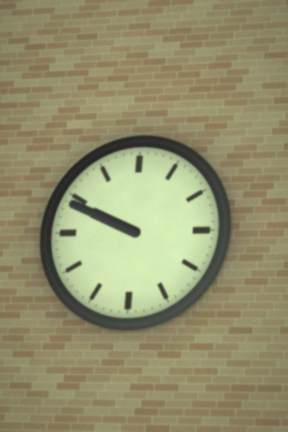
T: 9:49
